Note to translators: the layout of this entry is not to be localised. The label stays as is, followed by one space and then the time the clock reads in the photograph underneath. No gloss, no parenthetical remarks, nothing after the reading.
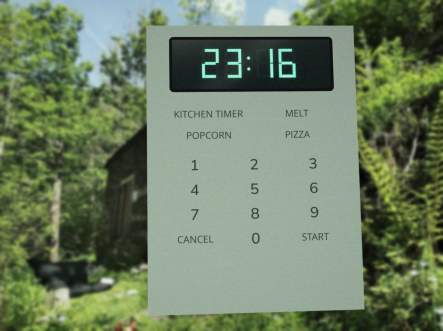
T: 23:16
